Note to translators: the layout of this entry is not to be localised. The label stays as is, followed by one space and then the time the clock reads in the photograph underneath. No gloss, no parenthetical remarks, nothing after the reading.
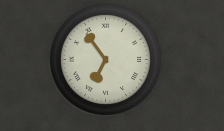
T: 6:54
